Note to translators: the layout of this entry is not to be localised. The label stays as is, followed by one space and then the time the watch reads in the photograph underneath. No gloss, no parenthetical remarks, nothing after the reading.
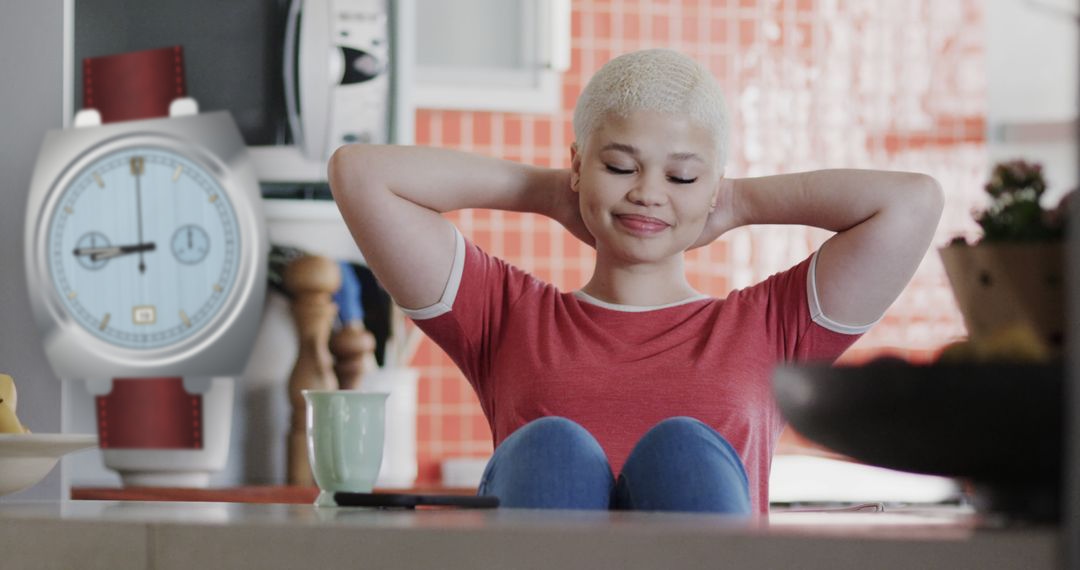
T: 8:45
